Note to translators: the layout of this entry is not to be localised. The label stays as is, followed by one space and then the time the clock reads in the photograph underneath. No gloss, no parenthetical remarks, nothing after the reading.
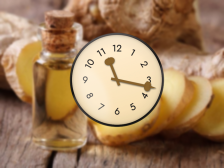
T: 11:17
